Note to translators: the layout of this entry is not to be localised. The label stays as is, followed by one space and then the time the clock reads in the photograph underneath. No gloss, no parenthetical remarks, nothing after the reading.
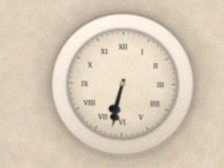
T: 6:32
